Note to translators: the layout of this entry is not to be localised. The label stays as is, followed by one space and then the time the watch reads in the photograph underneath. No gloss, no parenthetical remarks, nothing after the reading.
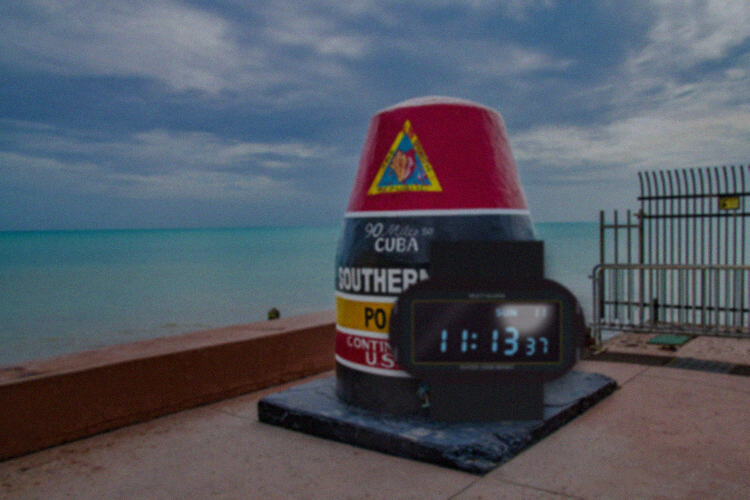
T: 11:13:37
